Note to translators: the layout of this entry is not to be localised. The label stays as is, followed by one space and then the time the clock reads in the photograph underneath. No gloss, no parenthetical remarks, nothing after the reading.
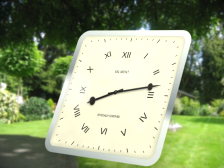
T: 8:13
